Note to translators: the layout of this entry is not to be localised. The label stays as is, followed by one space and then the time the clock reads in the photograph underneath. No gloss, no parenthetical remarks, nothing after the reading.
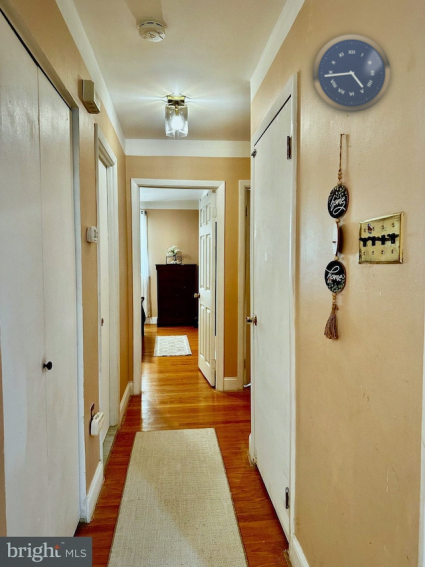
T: 4:44
